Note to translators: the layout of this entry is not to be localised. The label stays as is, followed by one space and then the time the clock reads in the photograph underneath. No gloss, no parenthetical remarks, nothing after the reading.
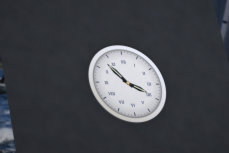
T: 3:53
